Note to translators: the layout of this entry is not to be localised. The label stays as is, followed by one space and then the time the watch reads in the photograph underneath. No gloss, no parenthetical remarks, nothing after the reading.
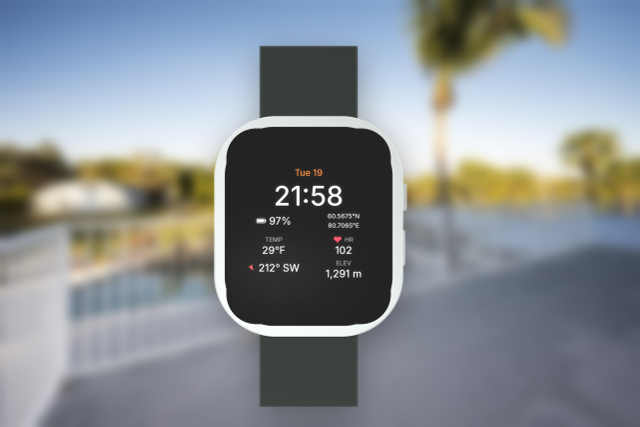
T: 21:58
